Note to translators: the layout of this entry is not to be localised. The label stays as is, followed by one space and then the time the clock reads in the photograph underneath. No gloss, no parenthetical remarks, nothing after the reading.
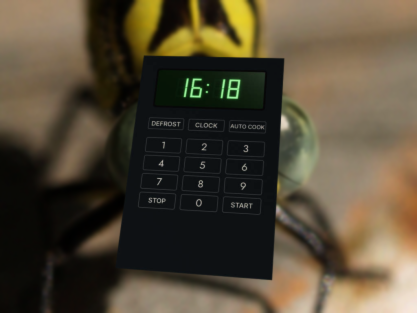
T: 16:18
